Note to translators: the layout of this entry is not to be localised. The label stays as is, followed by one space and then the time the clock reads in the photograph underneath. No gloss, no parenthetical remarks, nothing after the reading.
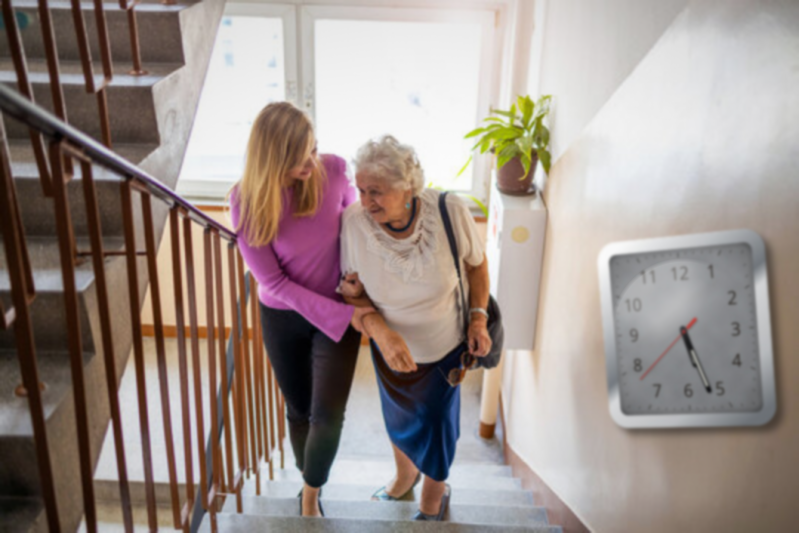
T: 5:26:38
